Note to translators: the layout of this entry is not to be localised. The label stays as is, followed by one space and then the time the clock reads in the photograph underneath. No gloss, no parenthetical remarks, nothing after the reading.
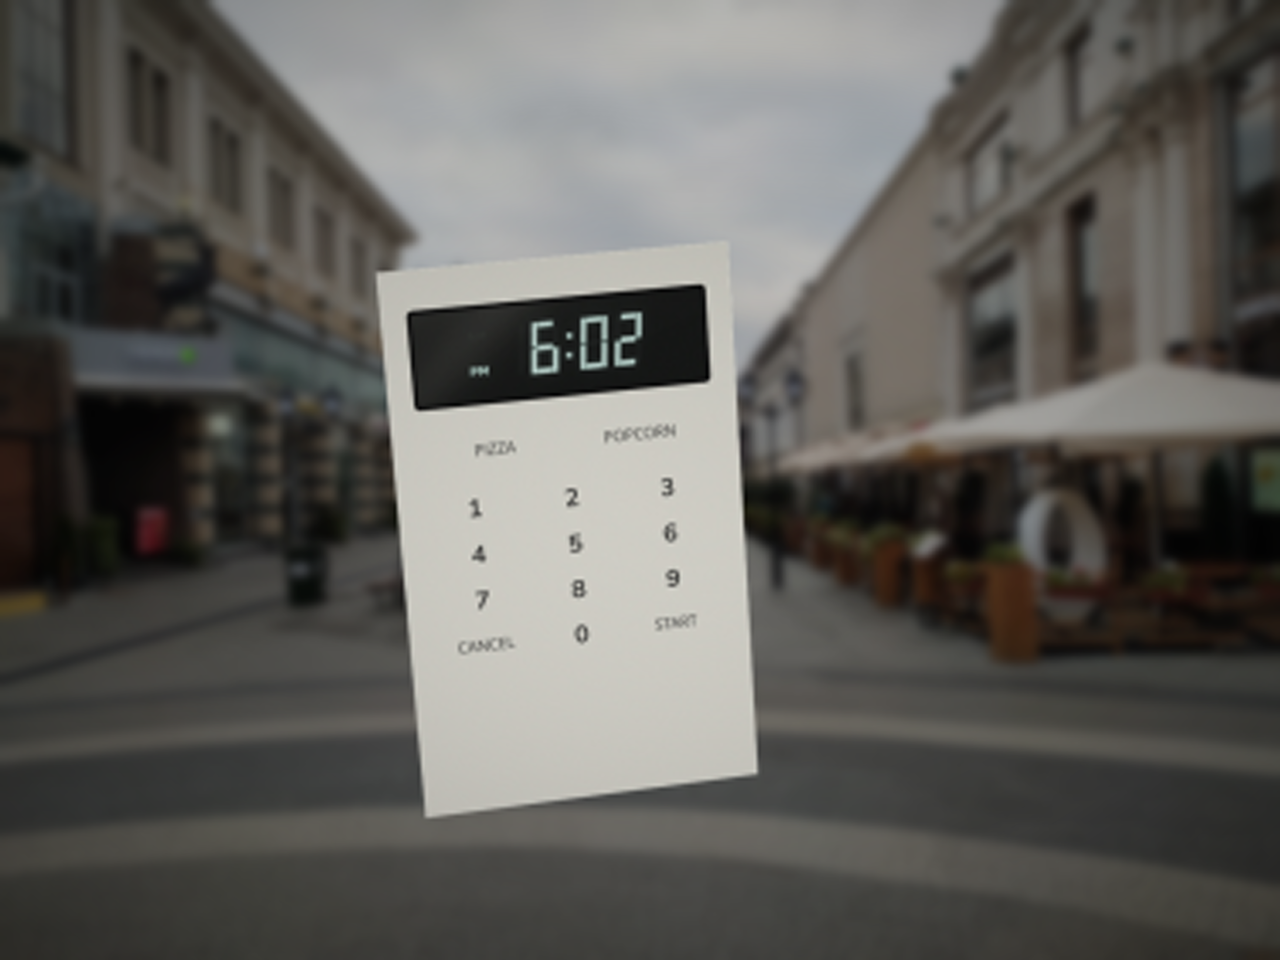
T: 6:02
